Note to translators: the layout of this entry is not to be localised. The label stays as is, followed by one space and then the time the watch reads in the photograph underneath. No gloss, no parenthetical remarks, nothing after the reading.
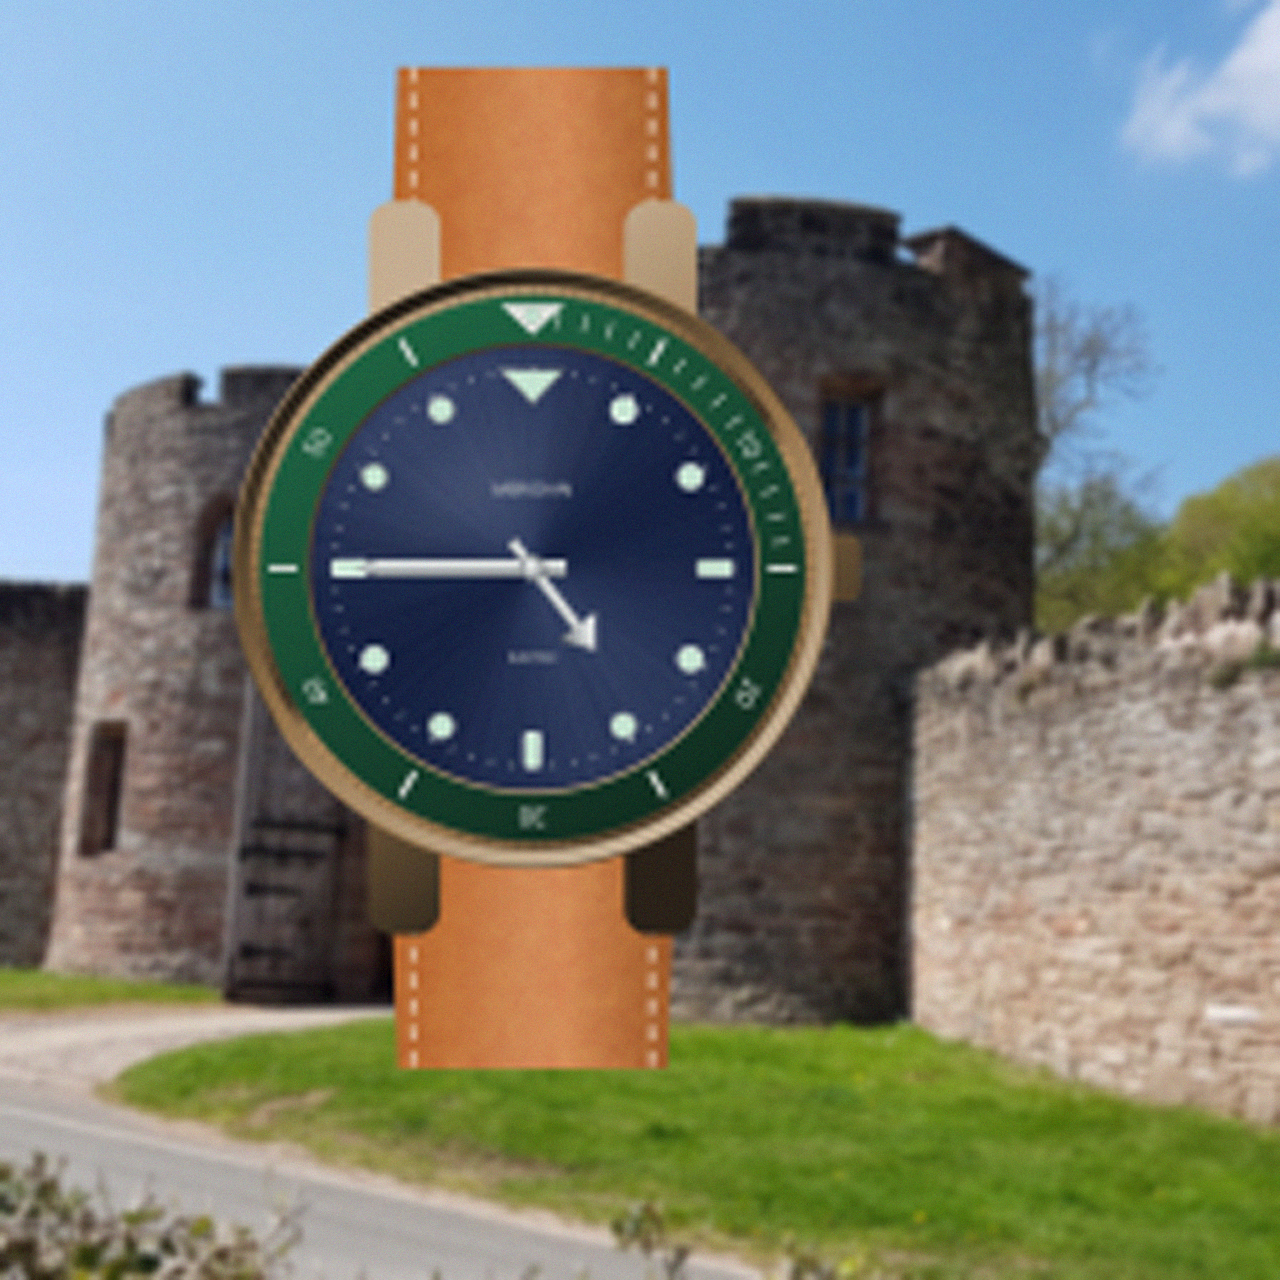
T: 4:45
